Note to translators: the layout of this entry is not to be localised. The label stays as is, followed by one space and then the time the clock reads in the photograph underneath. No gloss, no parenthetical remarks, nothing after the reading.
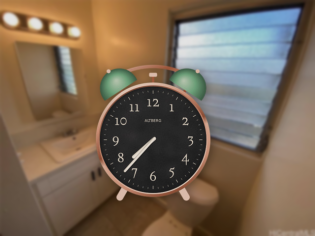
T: 7:37
